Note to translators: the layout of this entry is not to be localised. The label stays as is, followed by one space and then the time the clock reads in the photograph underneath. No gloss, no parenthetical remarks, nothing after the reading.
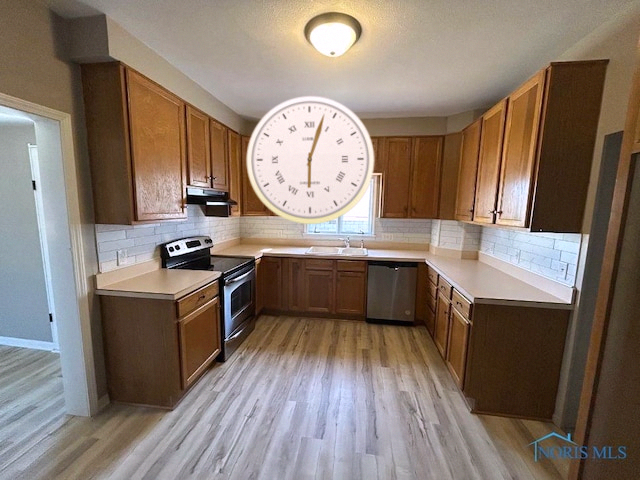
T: 6:03
